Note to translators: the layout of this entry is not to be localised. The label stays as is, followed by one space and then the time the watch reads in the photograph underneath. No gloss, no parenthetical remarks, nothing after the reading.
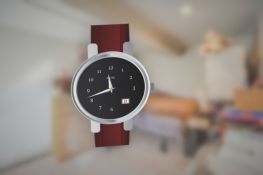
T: 11:42
